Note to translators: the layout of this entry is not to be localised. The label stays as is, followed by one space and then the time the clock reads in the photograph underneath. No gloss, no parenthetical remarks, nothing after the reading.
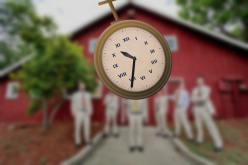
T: 10:35
